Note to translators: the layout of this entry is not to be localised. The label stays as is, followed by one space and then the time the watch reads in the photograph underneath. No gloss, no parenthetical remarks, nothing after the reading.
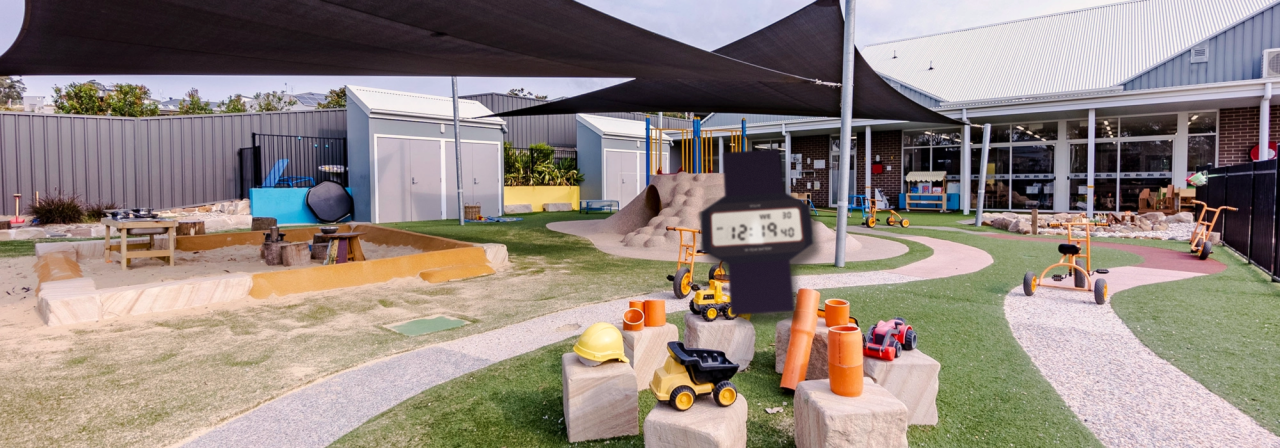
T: 12:19
